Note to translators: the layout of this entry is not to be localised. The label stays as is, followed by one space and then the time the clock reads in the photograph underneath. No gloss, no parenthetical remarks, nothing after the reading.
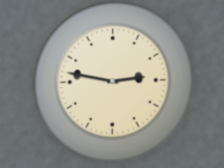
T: 2:47
